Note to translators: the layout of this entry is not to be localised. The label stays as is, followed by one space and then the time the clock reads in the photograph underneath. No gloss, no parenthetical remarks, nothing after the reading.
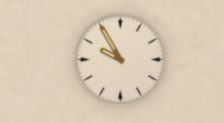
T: 9:55
